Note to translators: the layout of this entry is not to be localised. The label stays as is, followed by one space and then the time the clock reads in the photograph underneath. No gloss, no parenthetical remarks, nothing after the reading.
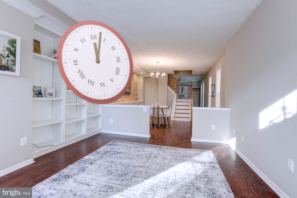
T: 12:03
